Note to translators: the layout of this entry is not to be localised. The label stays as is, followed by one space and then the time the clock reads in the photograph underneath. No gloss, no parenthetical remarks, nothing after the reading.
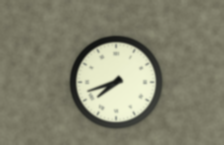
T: 7:42
